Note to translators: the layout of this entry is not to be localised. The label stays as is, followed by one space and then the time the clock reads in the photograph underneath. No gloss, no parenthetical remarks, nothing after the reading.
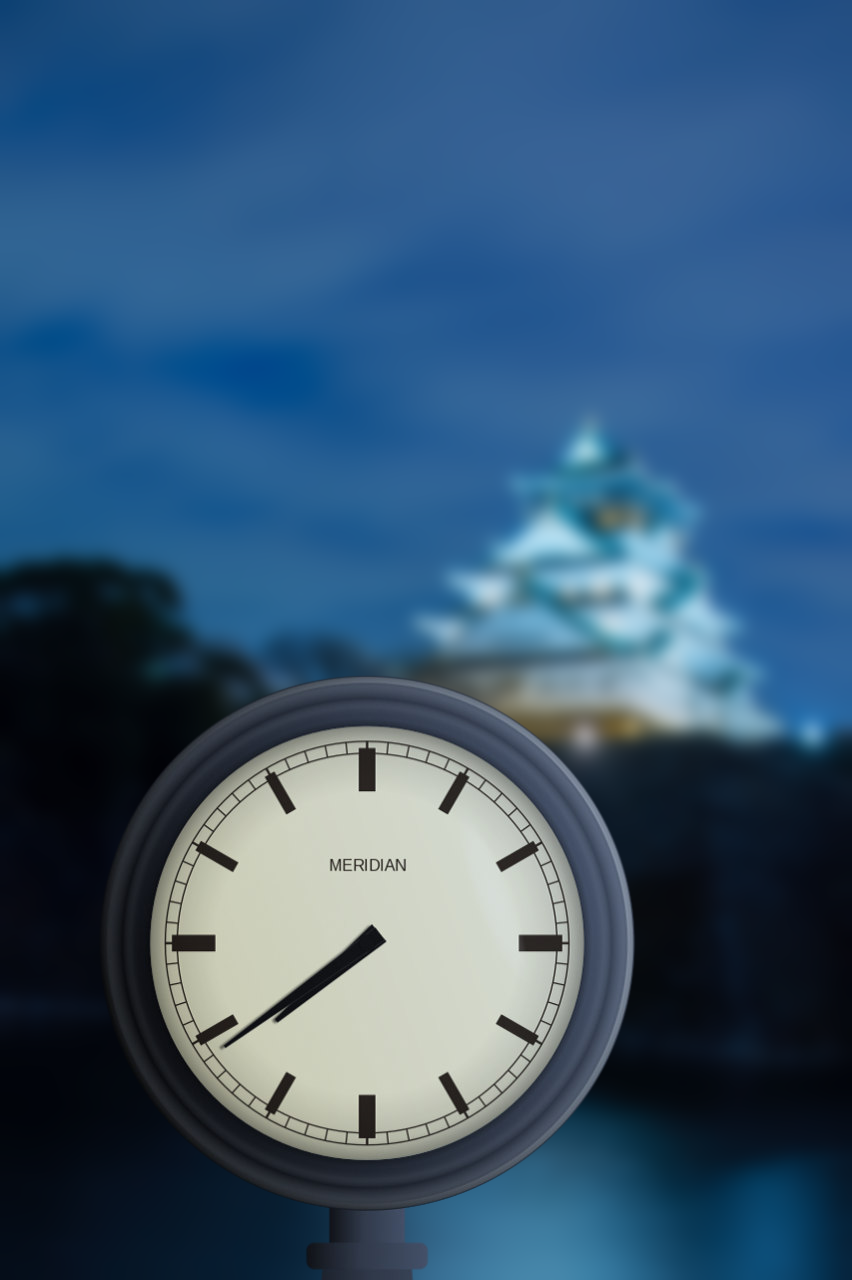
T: 7:39
